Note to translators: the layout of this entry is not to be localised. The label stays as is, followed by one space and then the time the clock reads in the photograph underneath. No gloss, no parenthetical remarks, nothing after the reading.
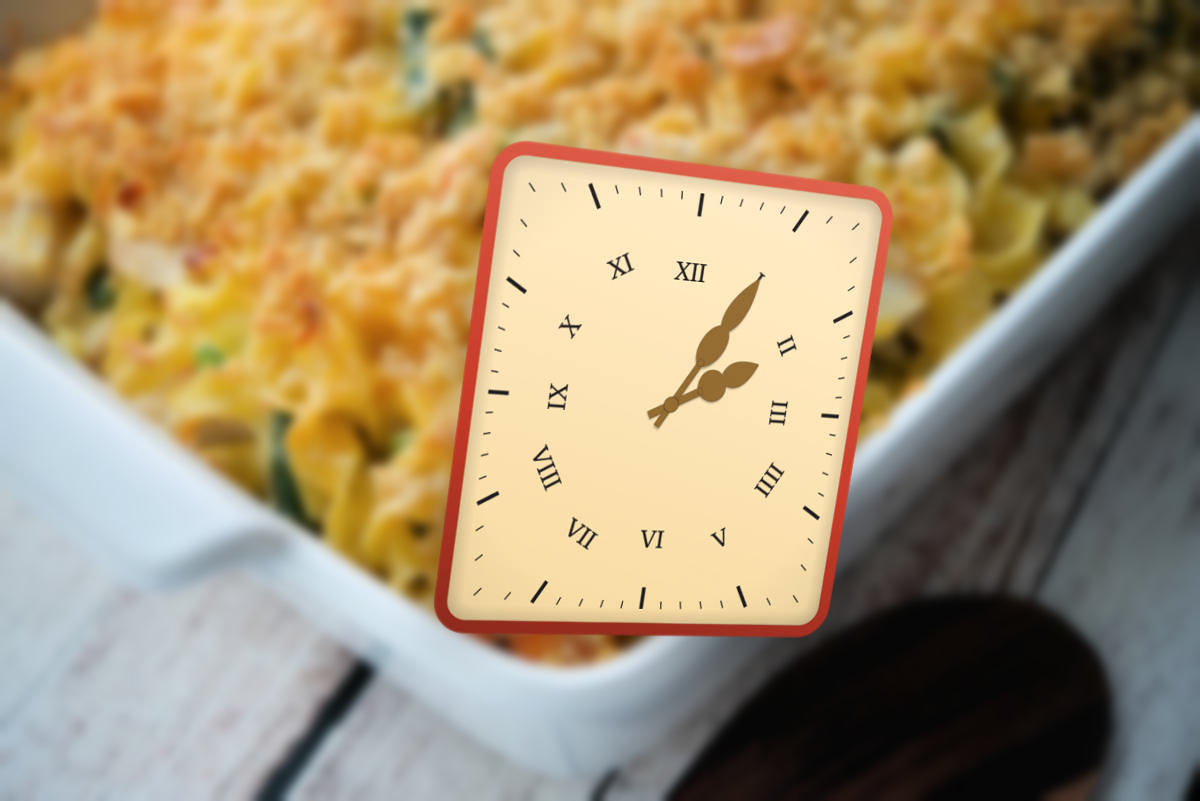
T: 2:05
